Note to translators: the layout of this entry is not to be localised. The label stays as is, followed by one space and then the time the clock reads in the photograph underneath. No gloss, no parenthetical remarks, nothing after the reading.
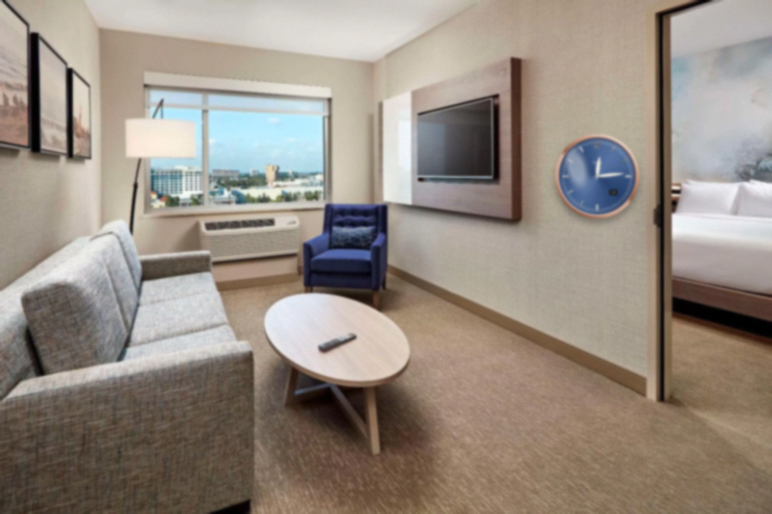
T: 12:14
